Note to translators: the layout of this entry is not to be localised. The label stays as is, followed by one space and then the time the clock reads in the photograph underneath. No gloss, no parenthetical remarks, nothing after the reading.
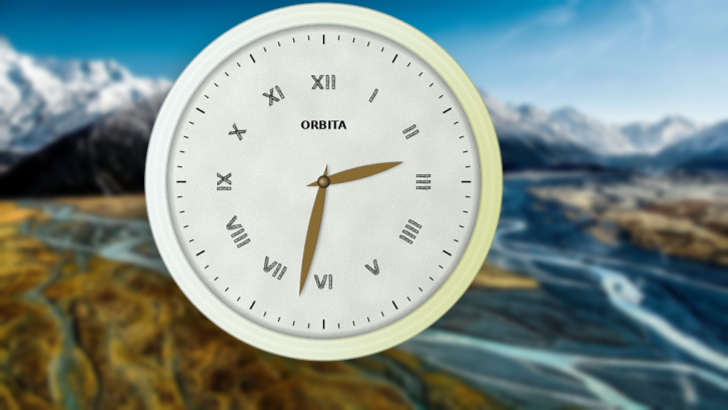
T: 2:32
